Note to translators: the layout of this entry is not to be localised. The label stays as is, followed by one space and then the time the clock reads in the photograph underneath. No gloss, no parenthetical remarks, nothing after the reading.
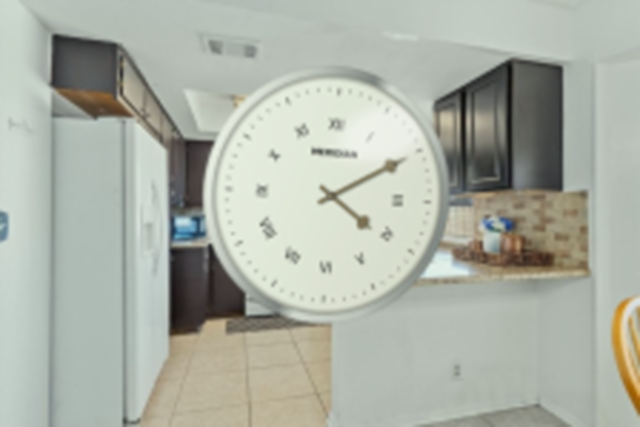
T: 4:10
